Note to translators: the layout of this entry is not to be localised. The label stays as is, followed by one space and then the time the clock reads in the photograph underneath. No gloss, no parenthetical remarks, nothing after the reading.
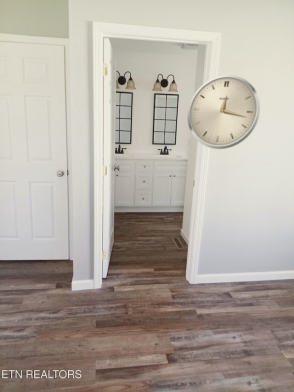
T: 12:17
